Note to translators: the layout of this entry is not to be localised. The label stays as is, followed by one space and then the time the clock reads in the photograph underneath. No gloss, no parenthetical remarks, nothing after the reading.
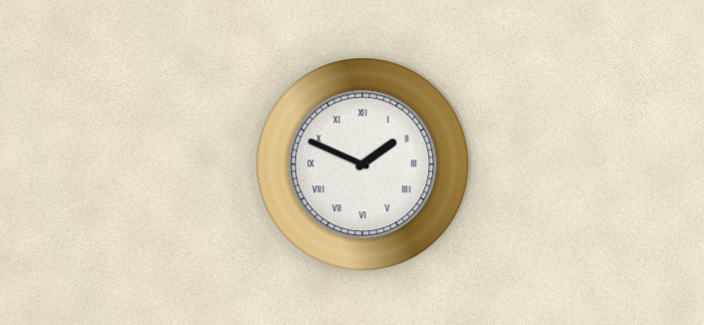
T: 1:49
